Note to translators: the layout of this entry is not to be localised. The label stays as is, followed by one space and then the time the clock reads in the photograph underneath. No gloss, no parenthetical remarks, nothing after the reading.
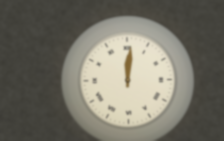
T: 12:01
